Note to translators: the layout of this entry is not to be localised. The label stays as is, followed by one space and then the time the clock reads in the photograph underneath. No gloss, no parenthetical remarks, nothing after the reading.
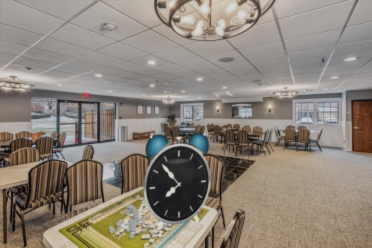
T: 7:53
